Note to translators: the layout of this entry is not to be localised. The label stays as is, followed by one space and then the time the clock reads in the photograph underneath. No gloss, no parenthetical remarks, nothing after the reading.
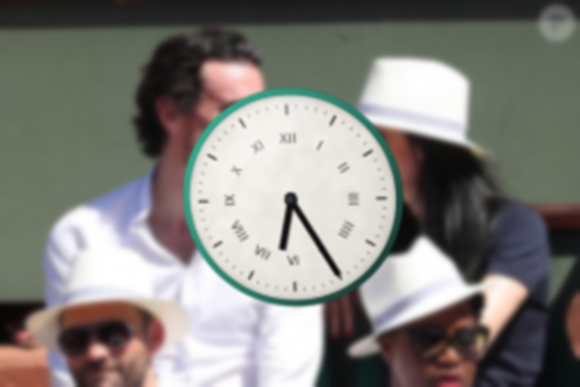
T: 6:25
